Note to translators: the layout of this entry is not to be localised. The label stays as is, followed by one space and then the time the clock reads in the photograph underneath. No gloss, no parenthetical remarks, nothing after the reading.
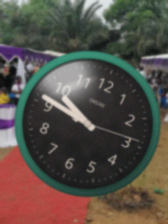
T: 9:46:14
